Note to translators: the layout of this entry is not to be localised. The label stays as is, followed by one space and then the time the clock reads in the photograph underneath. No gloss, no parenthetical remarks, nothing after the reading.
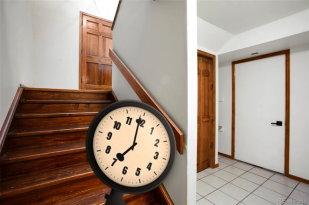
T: 6:59
